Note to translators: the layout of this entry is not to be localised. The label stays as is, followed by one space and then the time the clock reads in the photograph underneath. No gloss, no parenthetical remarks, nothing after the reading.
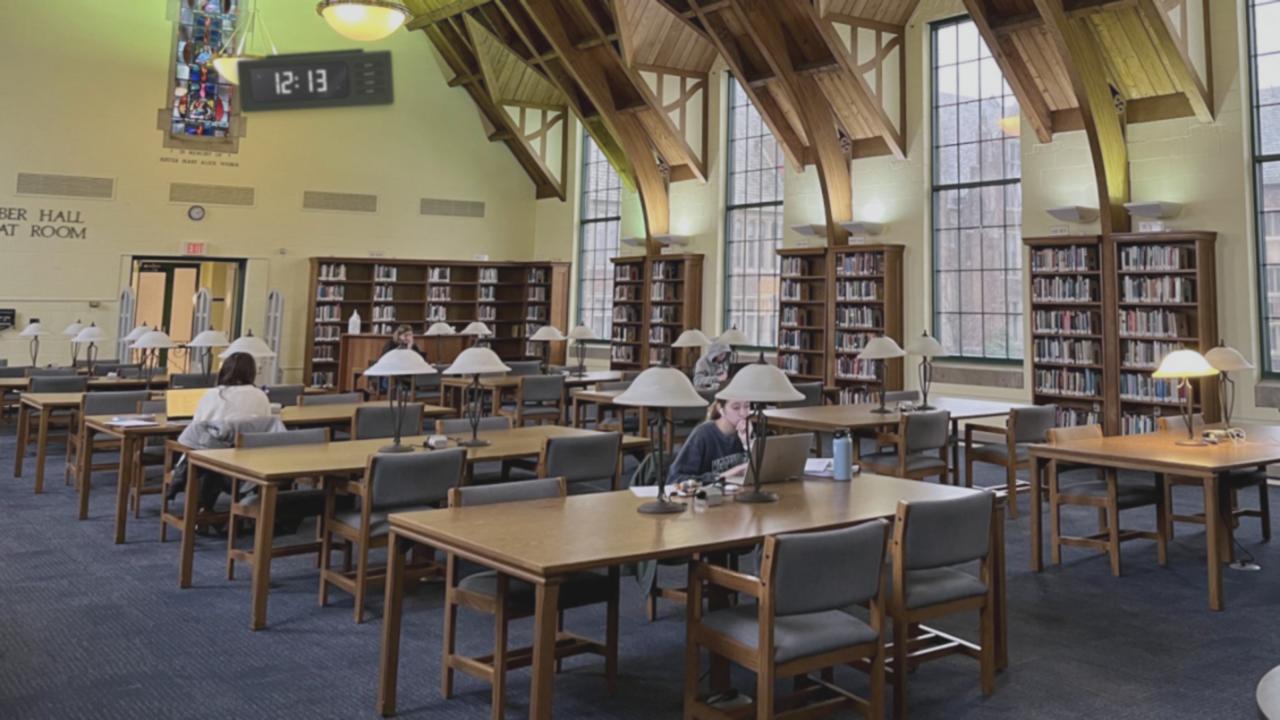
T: 12:13
